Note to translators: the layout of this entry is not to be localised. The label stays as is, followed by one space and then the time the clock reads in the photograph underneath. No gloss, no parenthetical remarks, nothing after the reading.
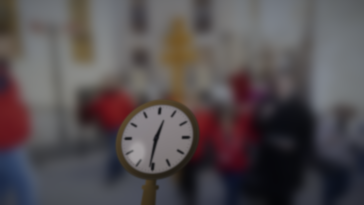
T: 12:31
